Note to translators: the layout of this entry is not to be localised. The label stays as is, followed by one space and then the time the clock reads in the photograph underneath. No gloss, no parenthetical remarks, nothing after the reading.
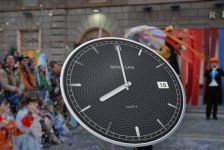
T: 8:00
